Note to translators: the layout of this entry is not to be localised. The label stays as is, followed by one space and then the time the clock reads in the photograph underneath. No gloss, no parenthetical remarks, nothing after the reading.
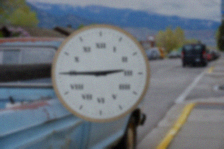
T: 2:45
